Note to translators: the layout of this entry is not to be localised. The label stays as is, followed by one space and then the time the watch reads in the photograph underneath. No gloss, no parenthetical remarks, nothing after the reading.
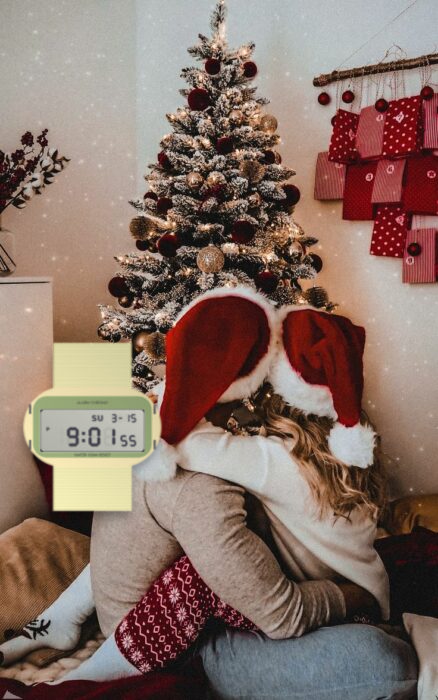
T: 9:01:55
